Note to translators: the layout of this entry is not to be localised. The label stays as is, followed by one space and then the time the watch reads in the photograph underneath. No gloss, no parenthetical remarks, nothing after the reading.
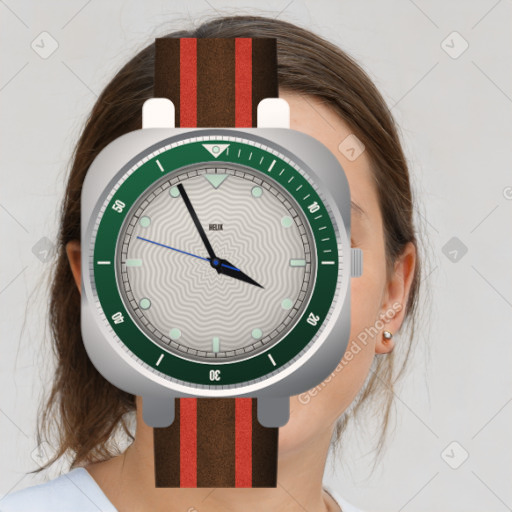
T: 3:55:48
